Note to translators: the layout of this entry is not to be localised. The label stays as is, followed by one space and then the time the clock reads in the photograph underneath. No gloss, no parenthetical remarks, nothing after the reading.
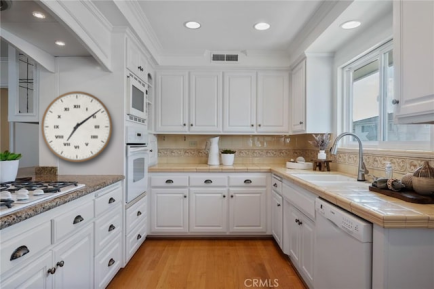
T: 7:09
